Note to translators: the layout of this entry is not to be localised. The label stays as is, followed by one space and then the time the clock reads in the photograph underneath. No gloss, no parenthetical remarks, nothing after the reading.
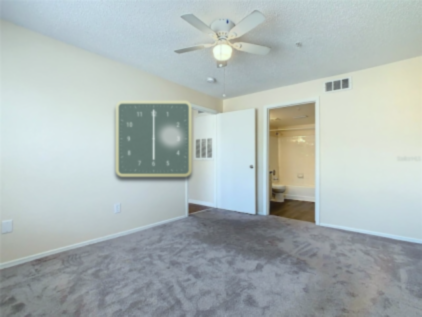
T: 6:00
